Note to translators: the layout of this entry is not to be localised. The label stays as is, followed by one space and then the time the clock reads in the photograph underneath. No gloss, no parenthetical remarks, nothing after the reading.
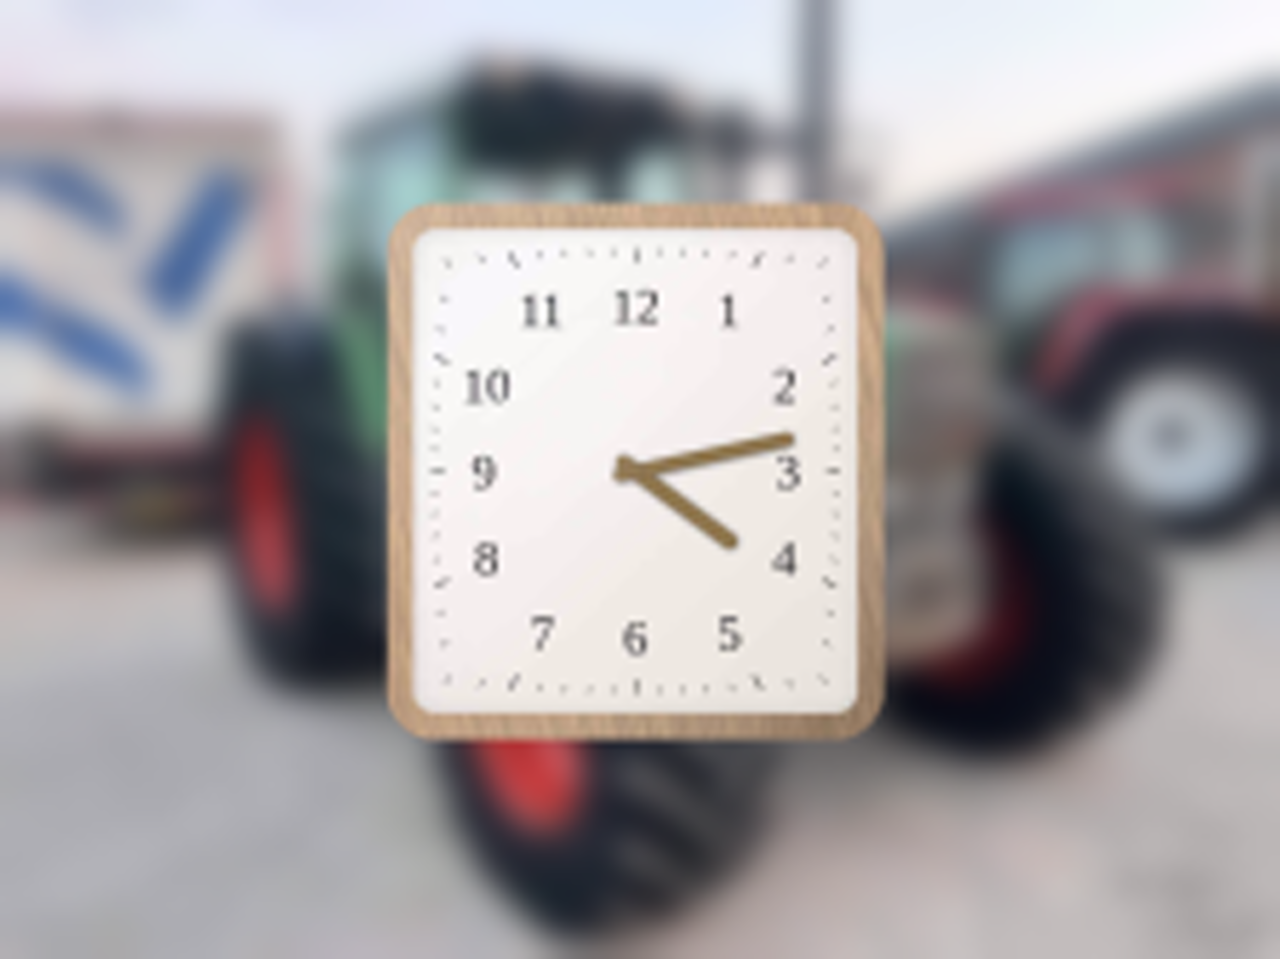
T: 4:13
